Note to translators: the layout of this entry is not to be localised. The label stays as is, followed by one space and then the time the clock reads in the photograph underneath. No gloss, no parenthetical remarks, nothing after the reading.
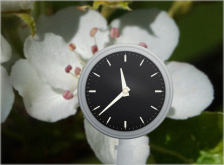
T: 11:38
